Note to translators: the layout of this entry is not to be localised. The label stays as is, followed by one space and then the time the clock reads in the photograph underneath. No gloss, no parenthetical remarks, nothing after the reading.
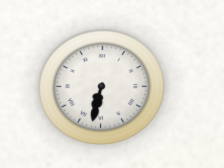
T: 6:32
